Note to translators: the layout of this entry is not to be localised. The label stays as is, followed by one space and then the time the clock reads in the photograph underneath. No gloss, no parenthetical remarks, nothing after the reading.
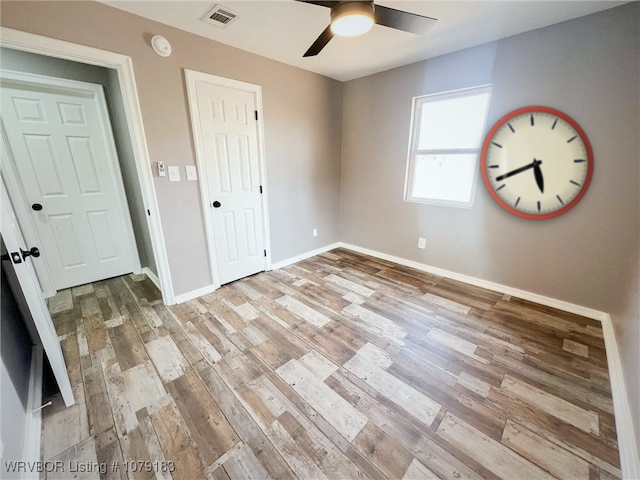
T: 5:42
